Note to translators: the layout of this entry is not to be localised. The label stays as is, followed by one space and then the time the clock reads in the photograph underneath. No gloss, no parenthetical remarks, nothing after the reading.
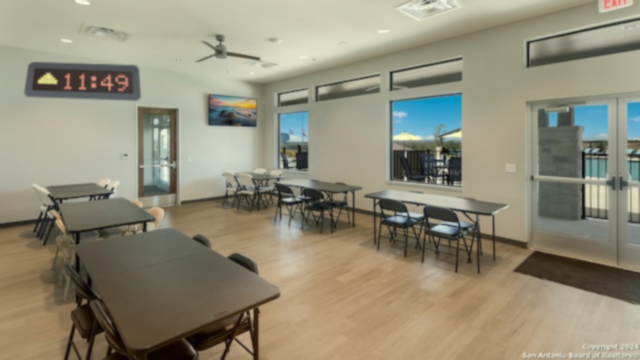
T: 11:49
